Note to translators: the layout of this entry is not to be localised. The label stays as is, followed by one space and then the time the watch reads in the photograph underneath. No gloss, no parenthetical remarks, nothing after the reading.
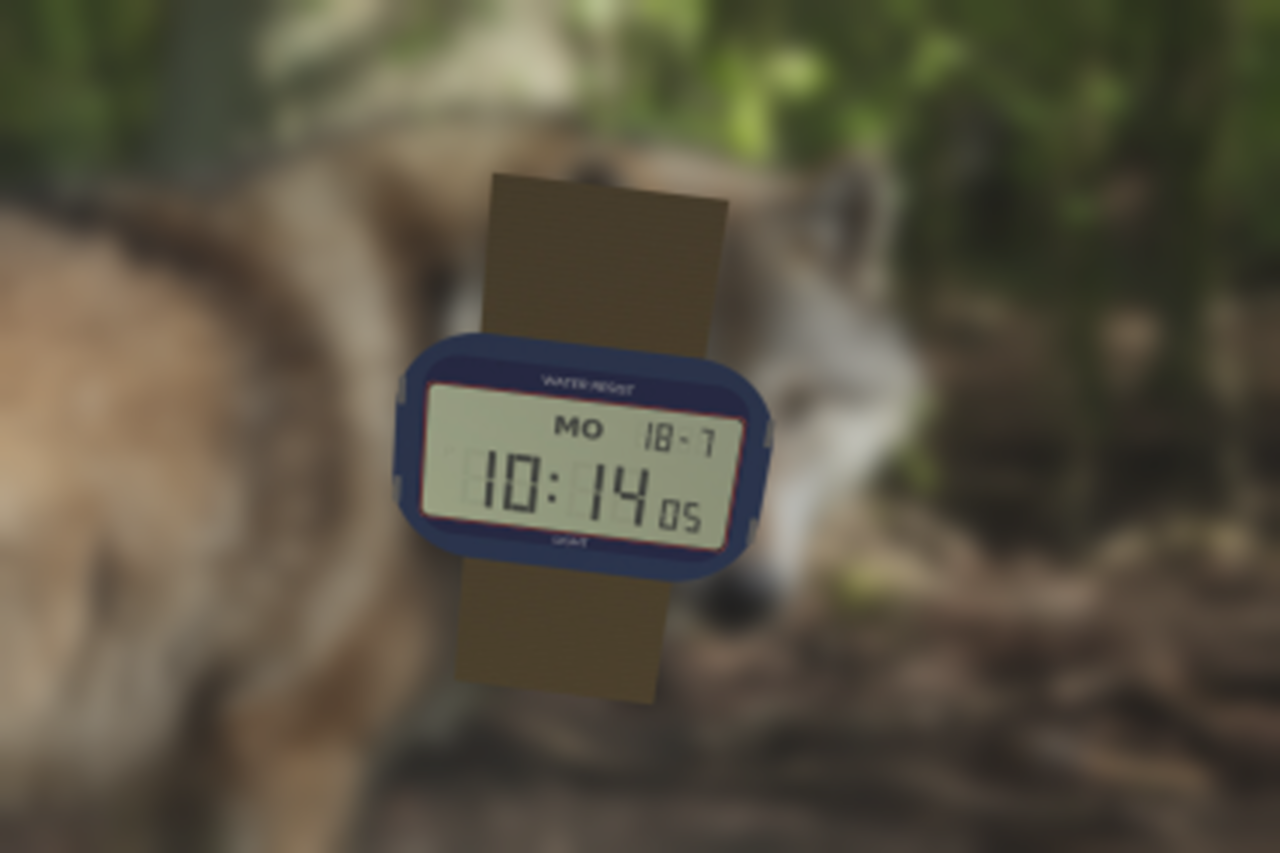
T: 10:14:05
